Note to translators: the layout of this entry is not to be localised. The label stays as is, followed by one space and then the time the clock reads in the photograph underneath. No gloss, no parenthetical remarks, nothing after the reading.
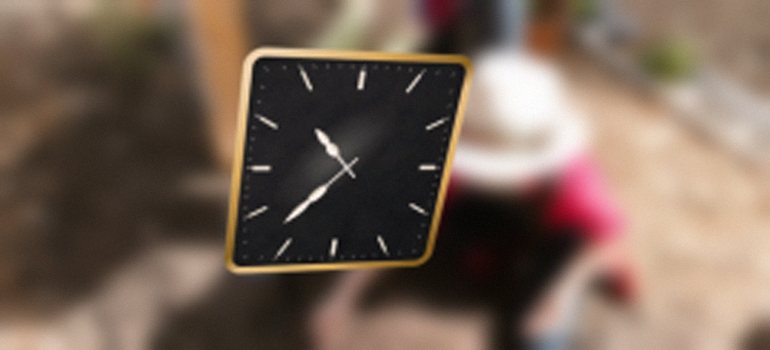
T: 10:37
